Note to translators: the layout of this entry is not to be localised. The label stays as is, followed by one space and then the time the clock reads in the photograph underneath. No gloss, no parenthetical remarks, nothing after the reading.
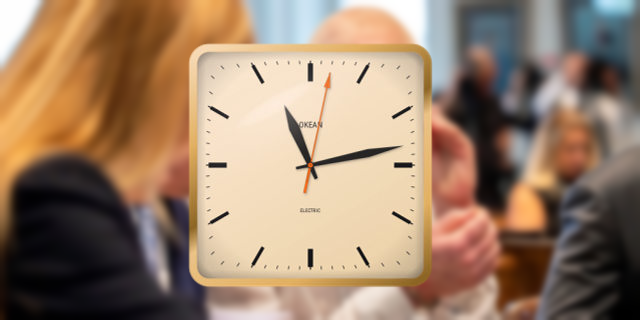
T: 11:13:02
